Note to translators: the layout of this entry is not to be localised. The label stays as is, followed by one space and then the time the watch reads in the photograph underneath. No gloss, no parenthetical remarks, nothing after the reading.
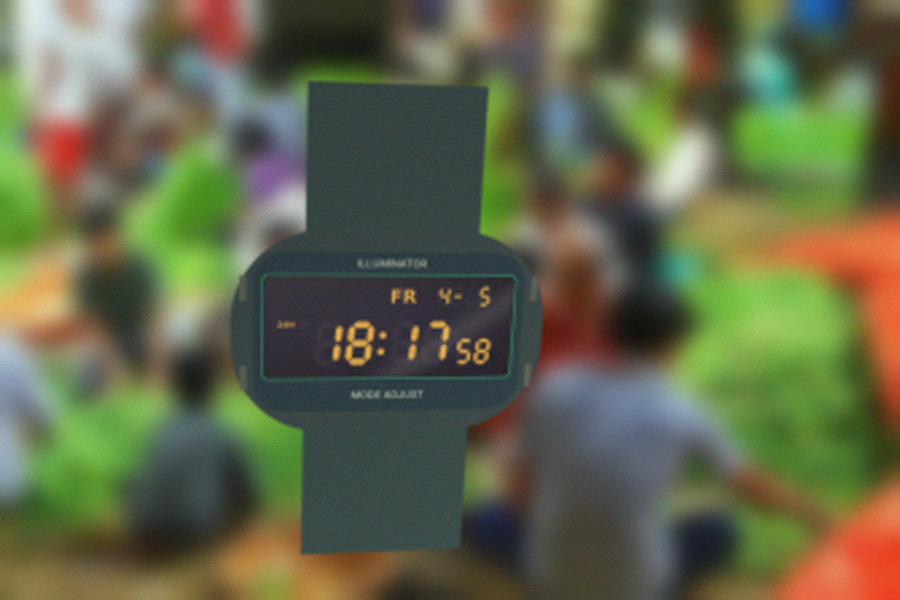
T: 18:17:58
